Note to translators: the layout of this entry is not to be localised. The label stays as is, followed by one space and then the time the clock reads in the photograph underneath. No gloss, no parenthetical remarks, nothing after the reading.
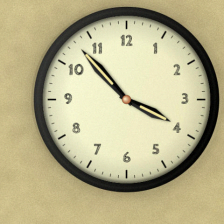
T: 3:53
